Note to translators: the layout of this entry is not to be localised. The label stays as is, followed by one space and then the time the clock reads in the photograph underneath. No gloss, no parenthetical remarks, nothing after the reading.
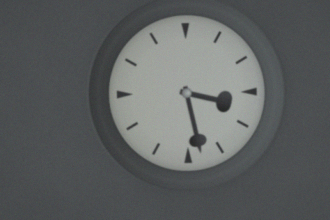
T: 3:28
